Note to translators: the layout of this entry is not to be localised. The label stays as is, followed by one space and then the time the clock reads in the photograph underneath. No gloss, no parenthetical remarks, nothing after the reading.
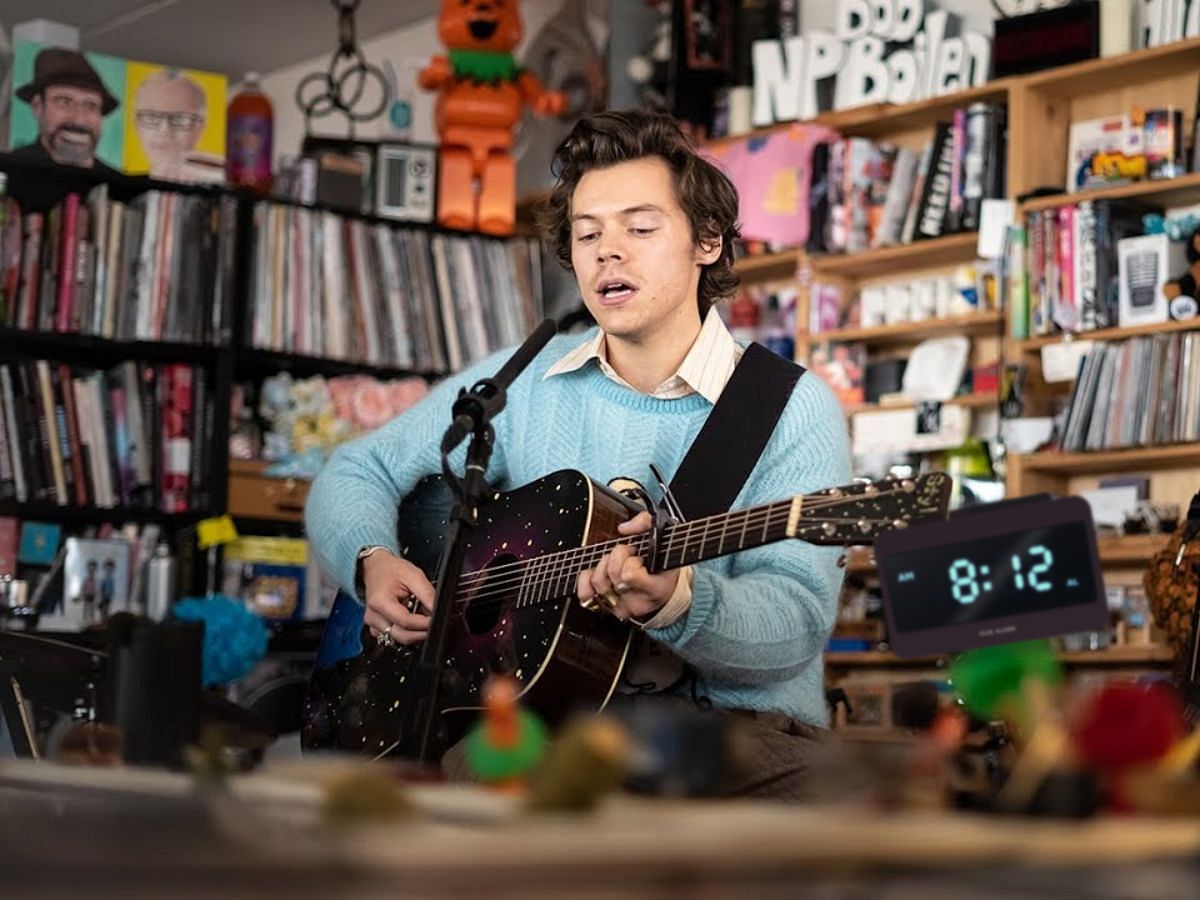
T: 8:12
